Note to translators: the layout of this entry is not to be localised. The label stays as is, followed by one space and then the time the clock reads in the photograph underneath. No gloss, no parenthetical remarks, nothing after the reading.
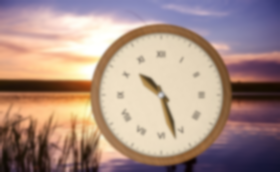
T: 10:27
